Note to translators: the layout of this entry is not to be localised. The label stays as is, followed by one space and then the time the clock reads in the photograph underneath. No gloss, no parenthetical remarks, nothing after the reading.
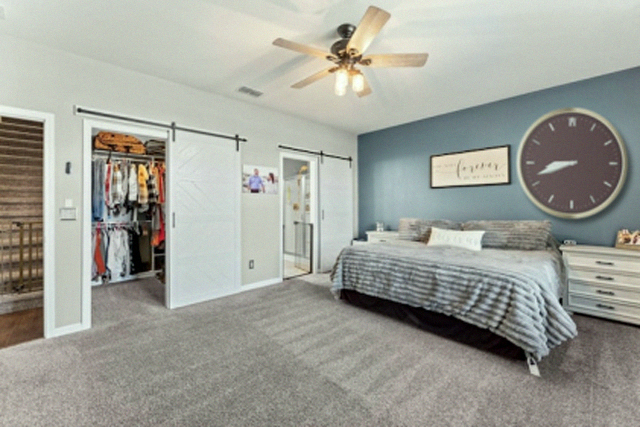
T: 8:42
